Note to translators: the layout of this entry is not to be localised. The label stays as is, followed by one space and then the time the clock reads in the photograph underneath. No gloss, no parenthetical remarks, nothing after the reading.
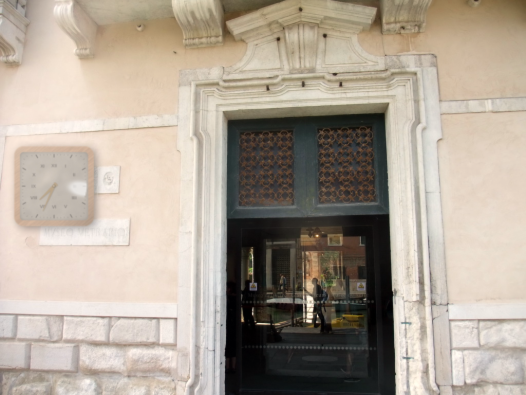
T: 7:34
